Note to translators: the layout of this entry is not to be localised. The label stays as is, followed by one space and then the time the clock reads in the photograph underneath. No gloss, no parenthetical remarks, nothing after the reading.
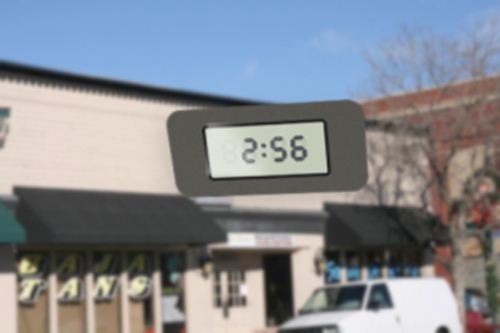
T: 2:56
